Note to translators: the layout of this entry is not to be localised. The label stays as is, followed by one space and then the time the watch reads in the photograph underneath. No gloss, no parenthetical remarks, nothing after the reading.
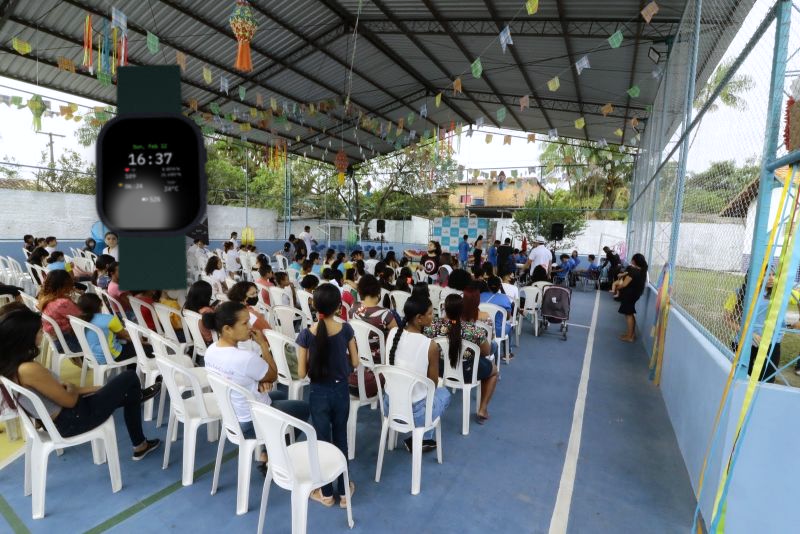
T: 16:37
